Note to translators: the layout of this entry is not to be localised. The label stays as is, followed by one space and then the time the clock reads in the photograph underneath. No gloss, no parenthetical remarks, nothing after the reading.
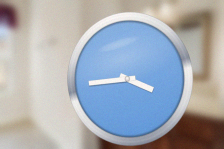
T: 3:44
